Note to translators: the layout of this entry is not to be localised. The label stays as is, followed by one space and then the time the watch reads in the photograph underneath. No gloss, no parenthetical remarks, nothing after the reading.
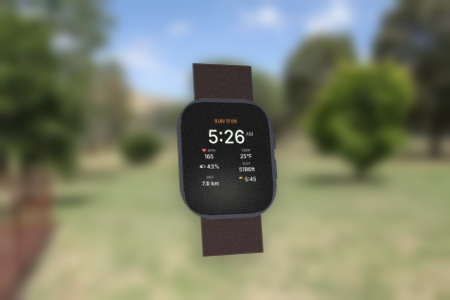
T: 5:26
